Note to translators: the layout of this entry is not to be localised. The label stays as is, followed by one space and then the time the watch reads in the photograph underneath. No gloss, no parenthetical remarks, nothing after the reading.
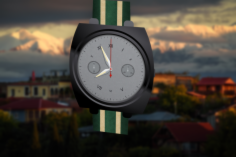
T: 7:56
